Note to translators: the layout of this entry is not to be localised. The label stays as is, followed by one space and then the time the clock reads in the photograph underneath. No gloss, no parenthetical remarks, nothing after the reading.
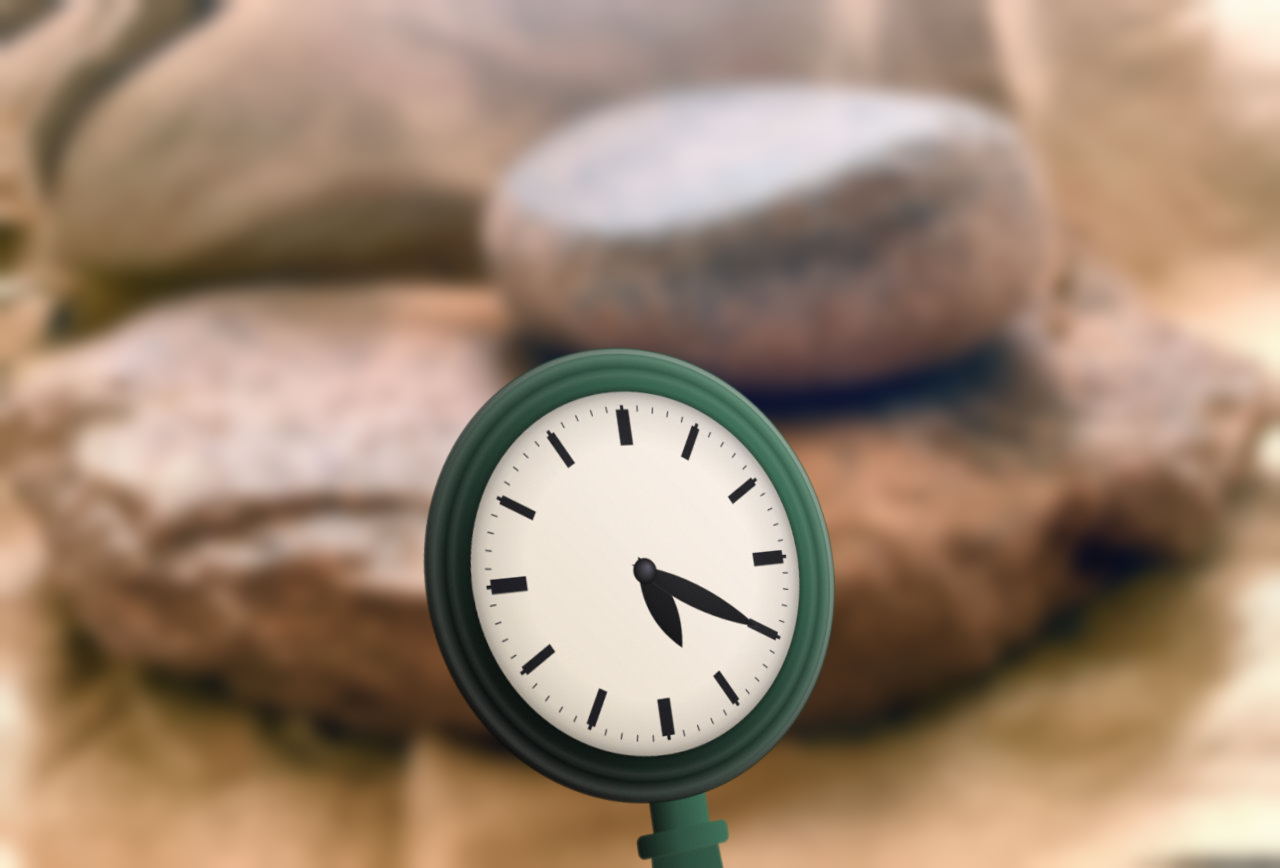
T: 5:20
